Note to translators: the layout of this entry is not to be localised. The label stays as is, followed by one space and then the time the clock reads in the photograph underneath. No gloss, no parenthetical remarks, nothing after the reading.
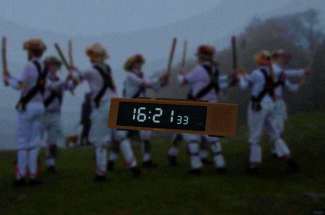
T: 16:21:33
